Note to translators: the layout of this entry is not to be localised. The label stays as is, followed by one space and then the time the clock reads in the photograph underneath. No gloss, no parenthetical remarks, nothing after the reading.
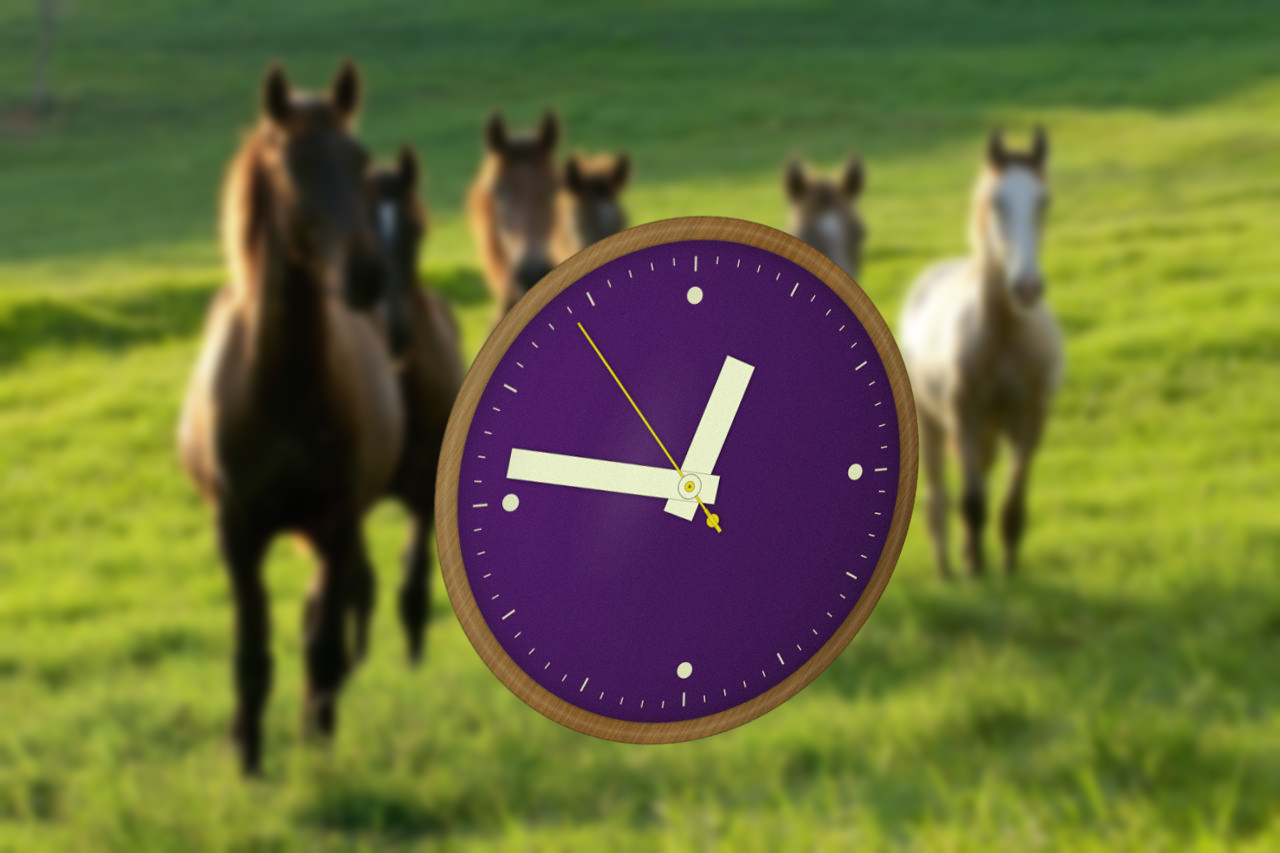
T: 12:46:54
